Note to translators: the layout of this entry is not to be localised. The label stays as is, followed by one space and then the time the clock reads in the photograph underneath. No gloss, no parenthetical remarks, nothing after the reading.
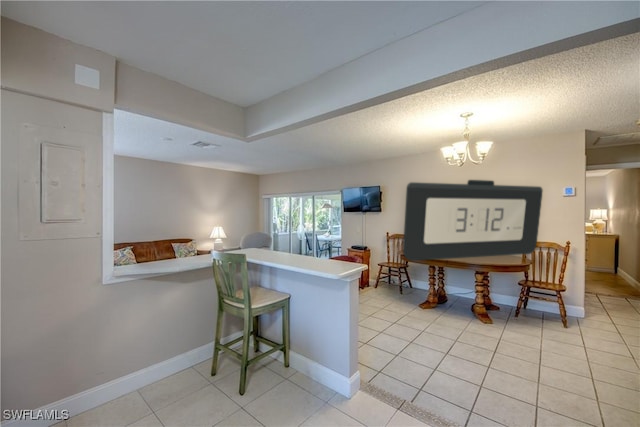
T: 3:12
